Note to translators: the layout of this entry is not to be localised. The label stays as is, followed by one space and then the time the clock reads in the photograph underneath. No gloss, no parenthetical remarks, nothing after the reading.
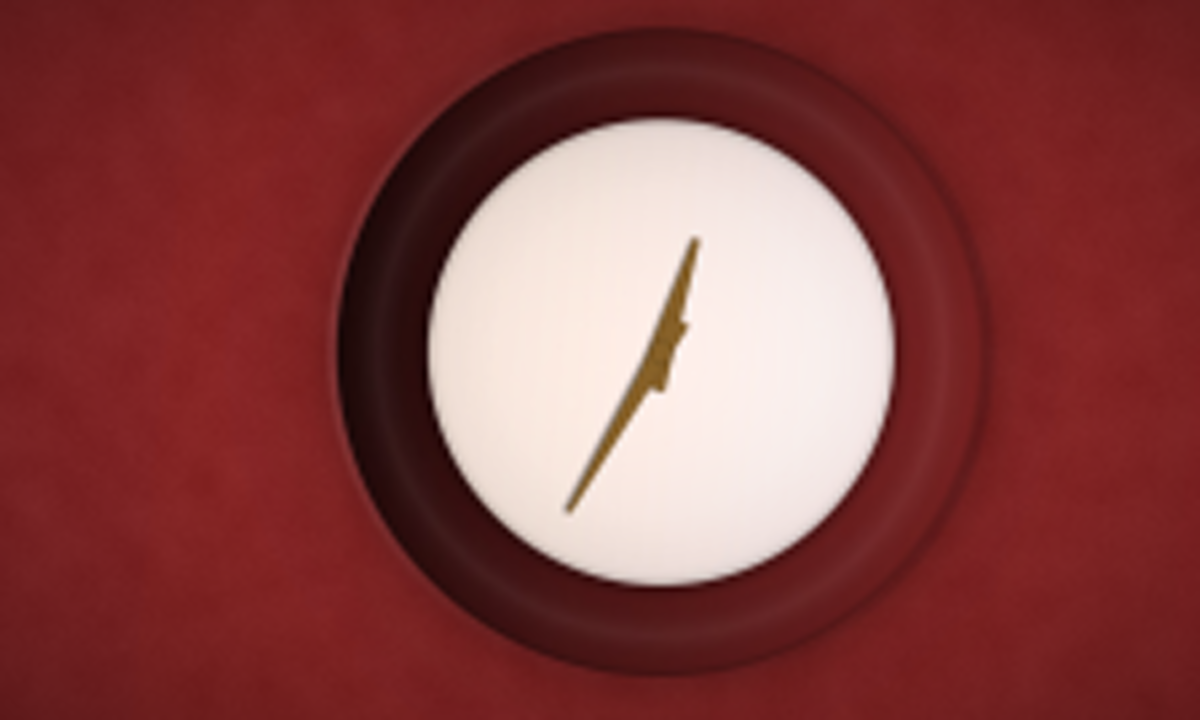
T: 12:35
